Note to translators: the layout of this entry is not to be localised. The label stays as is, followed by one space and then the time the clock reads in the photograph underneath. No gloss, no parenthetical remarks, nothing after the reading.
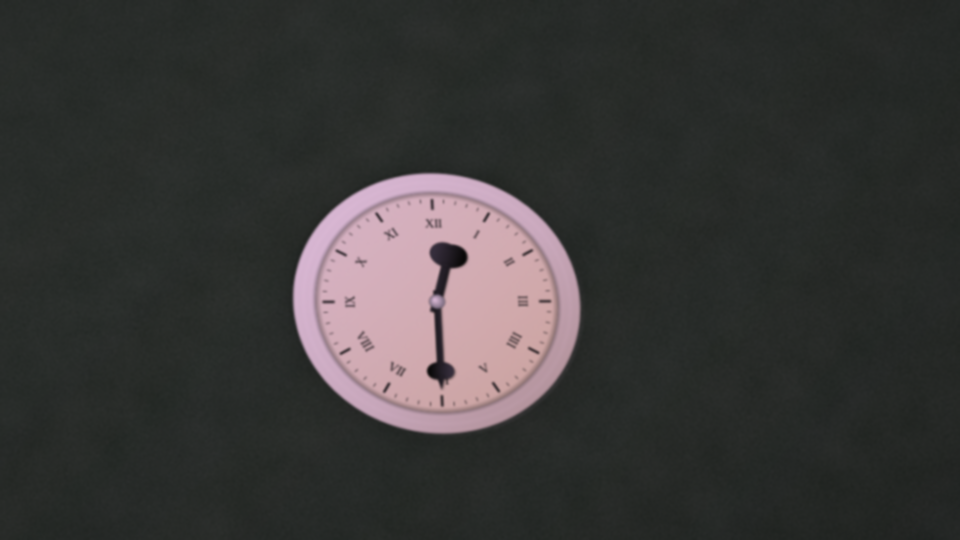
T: 12:30
